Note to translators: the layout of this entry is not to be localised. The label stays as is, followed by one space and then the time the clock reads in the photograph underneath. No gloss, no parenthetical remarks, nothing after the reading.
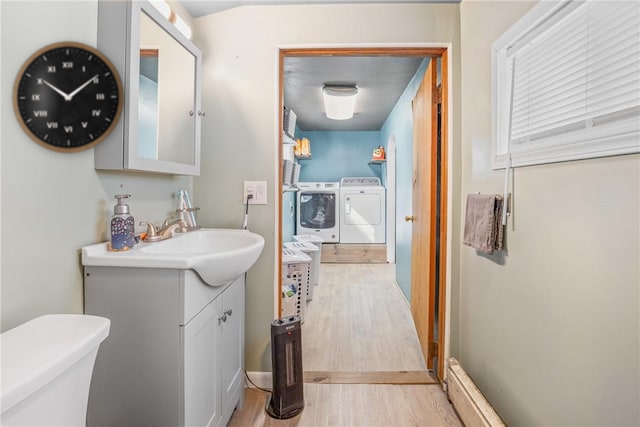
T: 10:09
